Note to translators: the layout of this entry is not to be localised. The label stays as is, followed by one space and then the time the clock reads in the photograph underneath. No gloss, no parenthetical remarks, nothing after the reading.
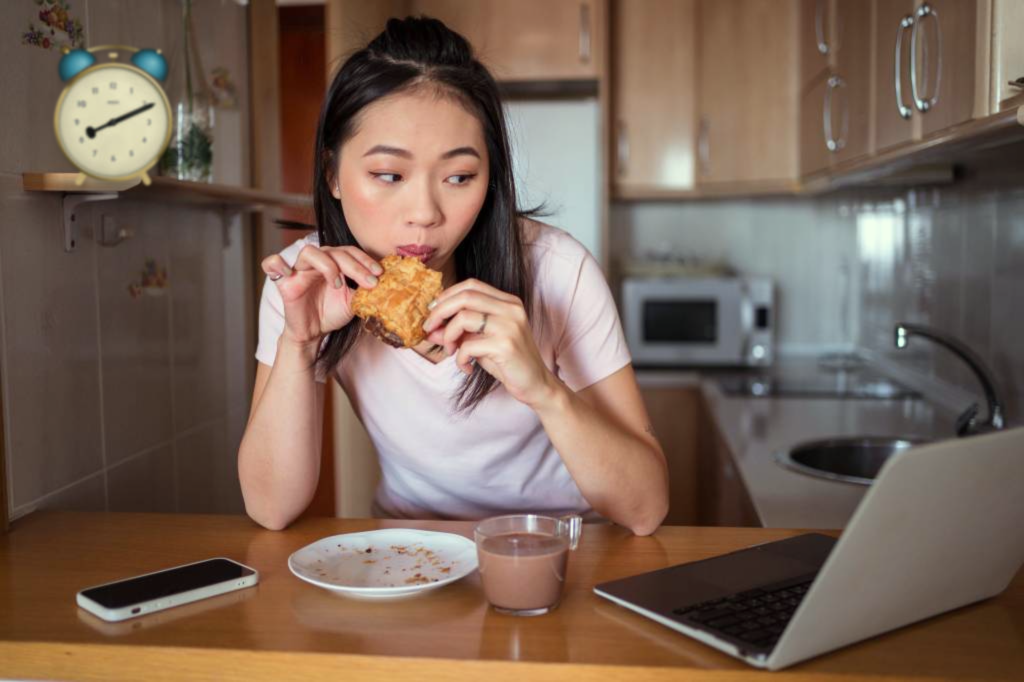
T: 8:11
